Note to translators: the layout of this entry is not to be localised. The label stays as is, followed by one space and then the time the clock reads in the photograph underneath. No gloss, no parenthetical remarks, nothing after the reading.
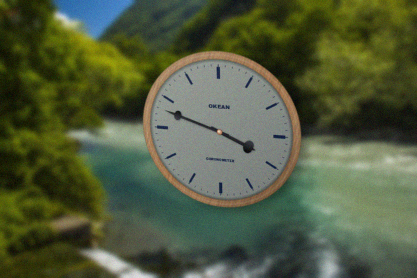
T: 3:48
